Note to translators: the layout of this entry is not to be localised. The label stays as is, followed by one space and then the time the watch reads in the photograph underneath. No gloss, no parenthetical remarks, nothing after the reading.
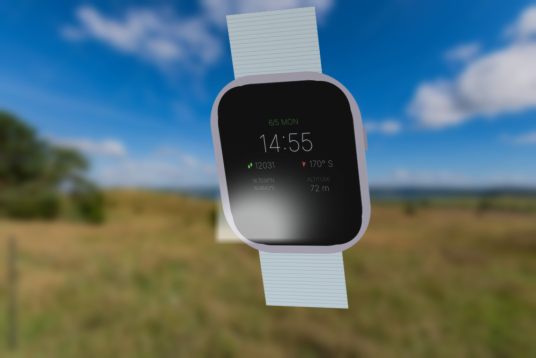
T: 14:55
